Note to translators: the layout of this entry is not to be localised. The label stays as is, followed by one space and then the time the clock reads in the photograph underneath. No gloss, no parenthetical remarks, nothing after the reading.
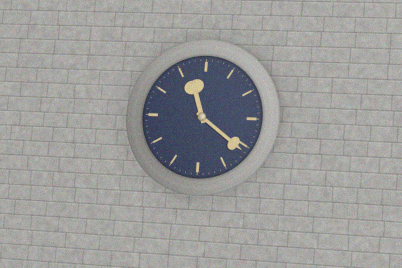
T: 11:21
